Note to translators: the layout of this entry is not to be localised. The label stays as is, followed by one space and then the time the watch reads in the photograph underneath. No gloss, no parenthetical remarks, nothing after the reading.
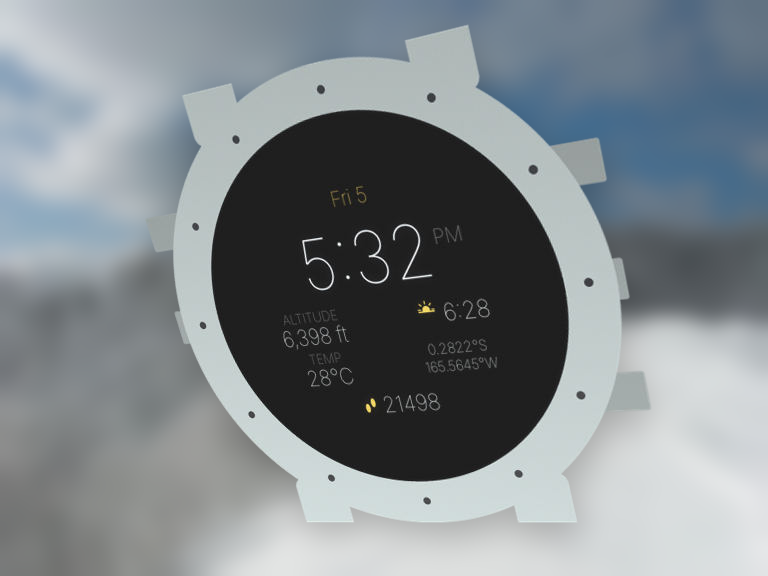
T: 5:32
